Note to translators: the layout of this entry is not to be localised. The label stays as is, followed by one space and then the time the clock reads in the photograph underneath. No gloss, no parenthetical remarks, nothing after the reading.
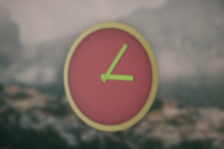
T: 3:06
